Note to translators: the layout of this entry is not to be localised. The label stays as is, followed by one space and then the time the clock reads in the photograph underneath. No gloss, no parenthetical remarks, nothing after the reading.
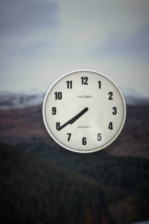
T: 7:39
